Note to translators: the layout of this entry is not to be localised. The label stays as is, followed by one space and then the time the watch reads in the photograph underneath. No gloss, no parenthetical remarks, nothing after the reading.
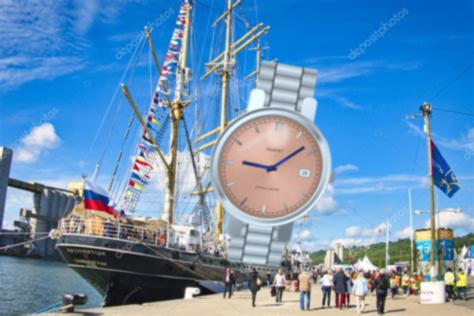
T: 9:08
